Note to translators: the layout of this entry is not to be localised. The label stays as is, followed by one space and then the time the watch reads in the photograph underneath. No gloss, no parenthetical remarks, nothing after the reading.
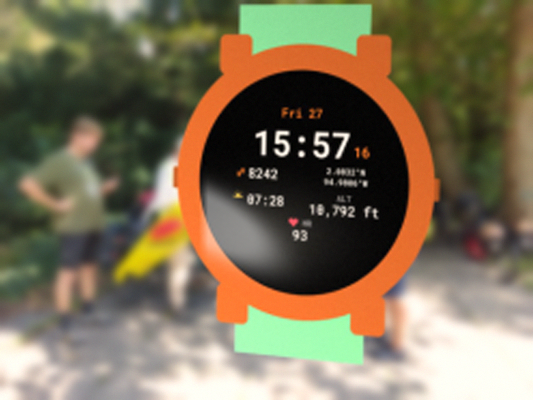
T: 15:57
